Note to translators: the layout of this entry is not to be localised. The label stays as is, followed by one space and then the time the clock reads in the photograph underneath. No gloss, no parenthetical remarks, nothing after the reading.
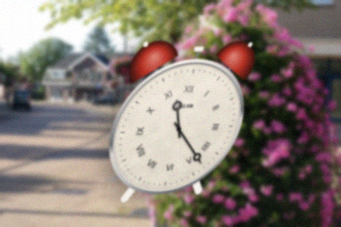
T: 11:23
